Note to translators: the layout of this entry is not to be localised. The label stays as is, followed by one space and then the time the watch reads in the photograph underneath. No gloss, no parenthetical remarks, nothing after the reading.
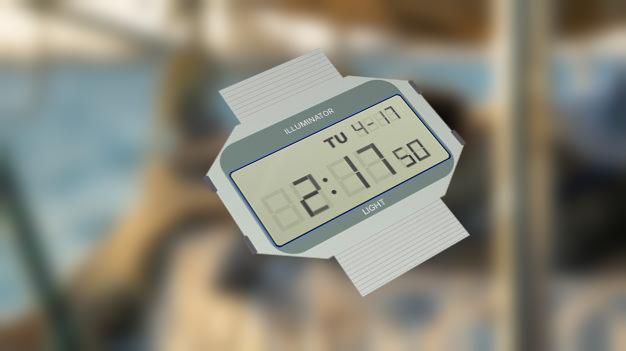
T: 2:17:50
